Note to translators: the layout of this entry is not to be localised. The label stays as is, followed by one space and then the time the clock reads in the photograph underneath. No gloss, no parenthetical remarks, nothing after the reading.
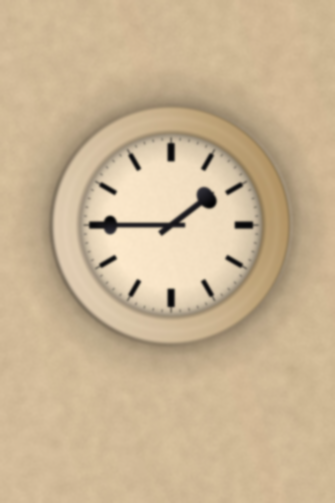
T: 1:45
